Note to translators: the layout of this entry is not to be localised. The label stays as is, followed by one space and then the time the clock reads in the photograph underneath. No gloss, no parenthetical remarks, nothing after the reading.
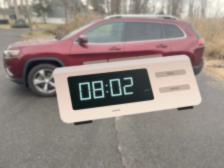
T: 8:02
